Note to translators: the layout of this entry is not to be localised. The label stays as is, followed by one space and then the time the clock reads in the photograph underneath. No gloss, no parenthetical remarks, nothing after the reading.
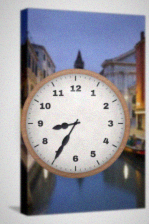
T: 8:35
